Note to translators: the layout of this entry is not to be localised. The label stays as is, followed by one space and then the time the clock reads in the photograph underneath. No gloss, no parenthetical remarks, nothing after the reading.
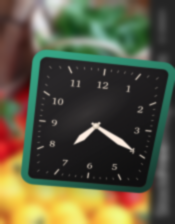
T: 7:20
